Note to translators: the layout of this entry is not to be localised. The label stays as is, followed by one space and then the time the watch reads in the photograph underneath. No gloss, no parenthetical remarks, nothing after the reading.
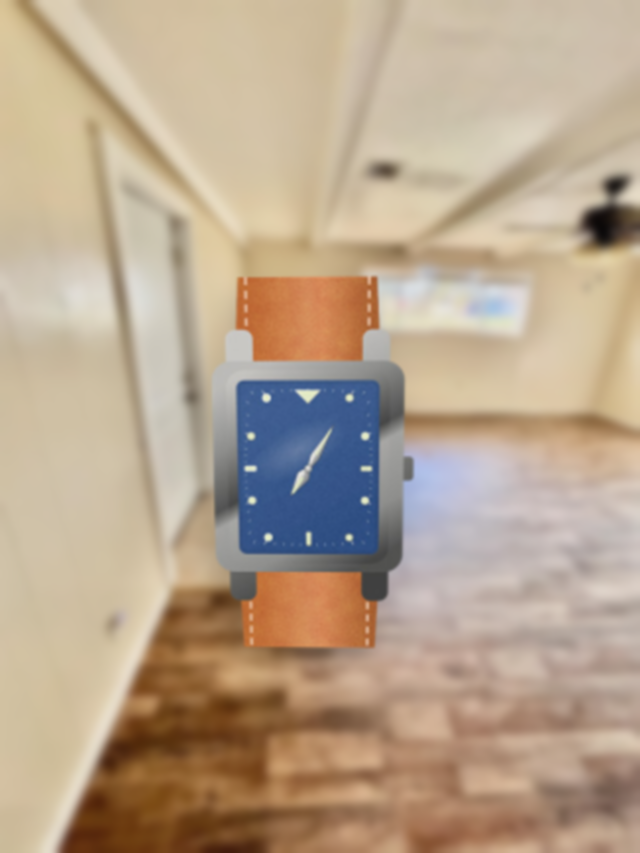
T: 7:05
